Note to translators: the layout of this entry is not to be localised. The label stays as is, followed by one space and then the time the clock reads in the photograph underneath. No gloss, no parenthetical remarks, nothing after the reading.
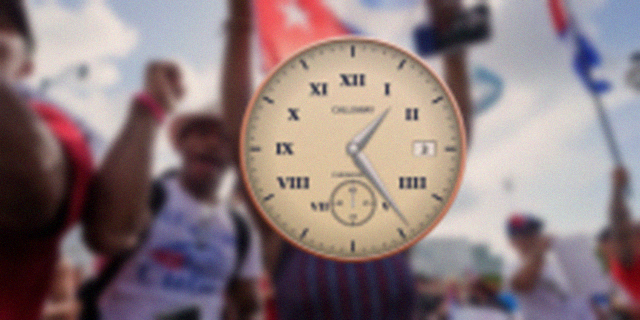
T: 1:24
